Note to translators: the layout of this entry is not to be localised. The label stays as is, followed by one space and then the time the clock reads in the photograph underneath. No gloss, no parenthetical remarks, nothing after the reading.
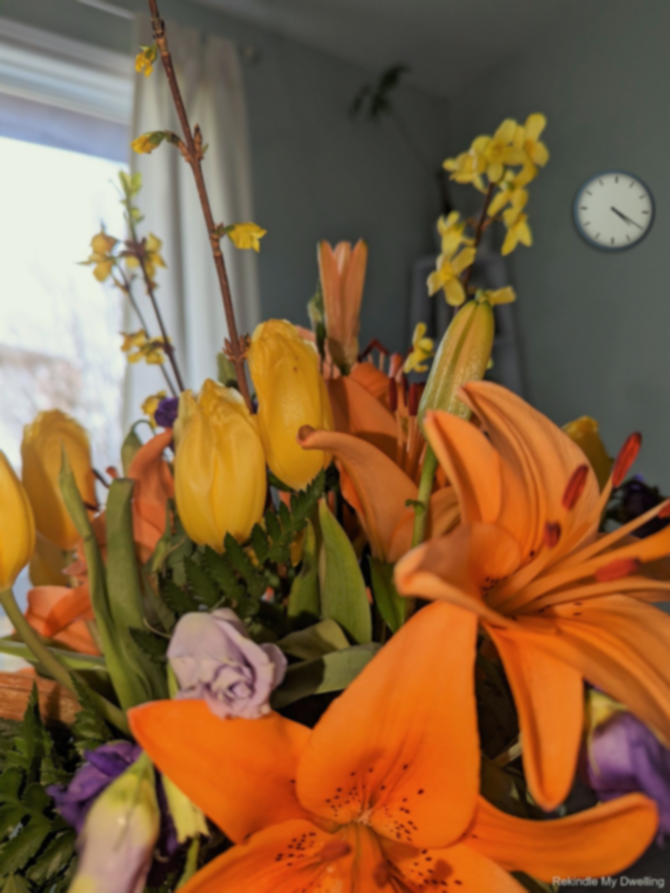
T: 4:20
